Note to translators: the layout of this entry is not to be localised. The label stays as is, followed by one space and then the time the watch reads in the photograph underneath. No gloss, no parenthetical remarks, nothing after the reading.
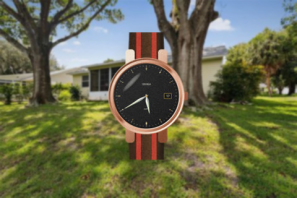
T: 5:40
